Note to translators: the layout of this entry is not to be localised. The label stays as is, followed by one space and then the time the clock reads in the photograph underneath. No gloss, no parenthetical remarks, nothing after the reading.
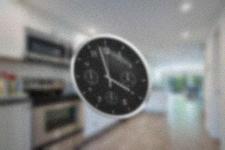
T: 3:58
